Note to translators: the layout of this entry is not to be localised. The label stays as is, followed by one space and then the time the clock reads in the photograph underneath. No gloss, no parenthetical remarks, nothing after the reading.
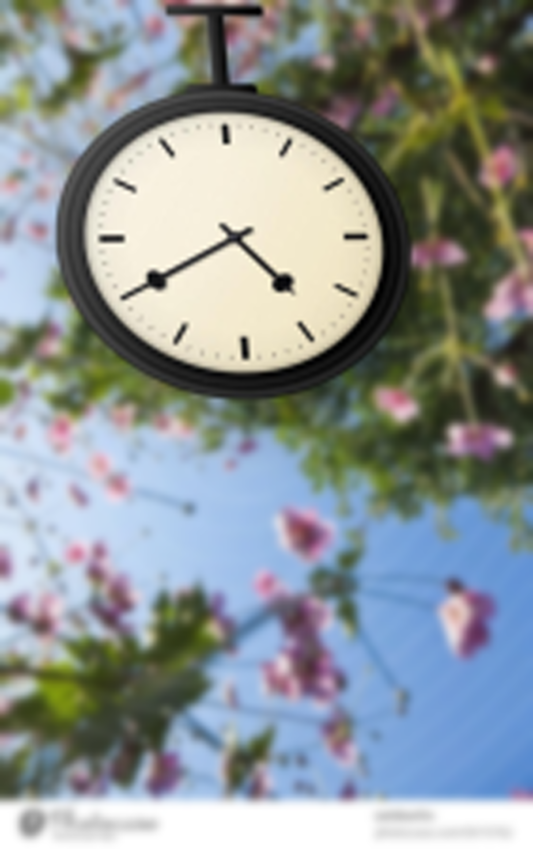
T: 4:40
